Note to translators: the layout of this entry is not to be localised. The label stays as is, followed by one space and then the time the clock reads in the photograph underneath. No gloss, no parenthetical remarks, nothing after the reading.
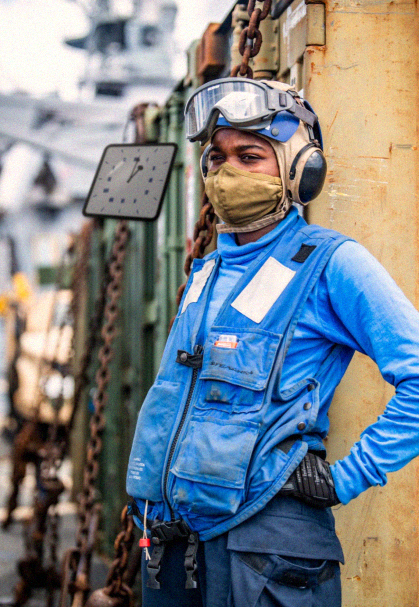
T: 1:01
